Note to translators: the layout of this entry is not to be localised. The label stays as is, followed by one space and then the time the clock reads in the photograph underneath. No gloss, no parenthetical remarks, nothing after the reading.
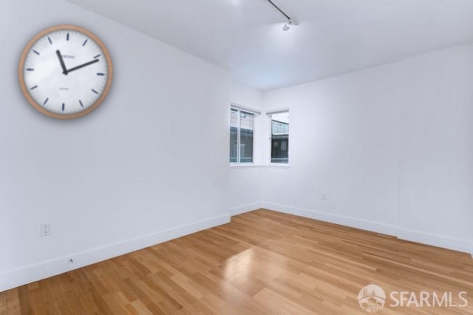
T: 11:11
